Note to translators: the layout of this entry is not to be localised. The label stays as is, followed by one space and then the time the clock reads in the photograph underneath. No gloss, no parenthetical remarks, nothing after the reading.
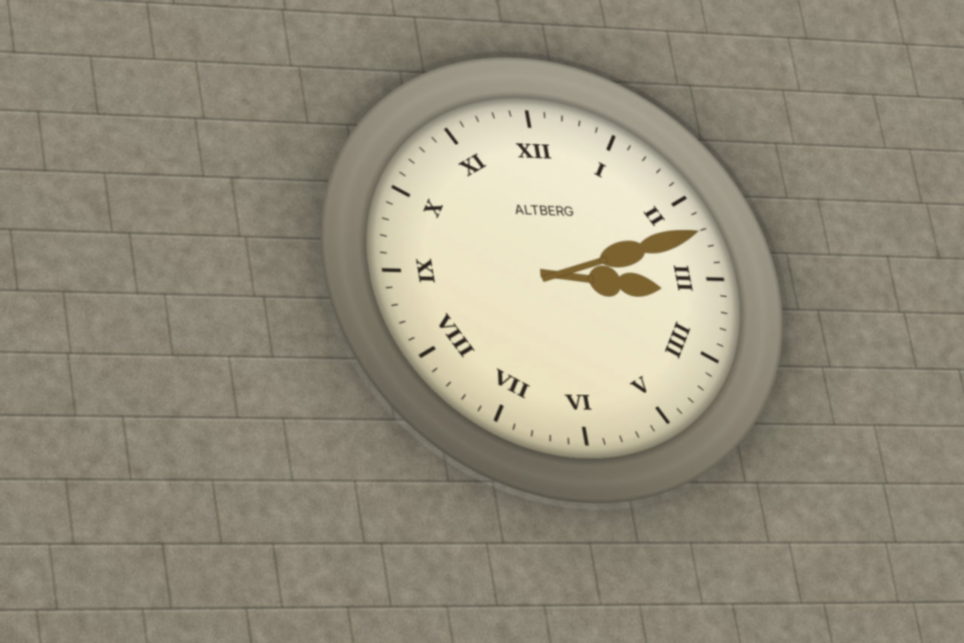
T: 3:12
